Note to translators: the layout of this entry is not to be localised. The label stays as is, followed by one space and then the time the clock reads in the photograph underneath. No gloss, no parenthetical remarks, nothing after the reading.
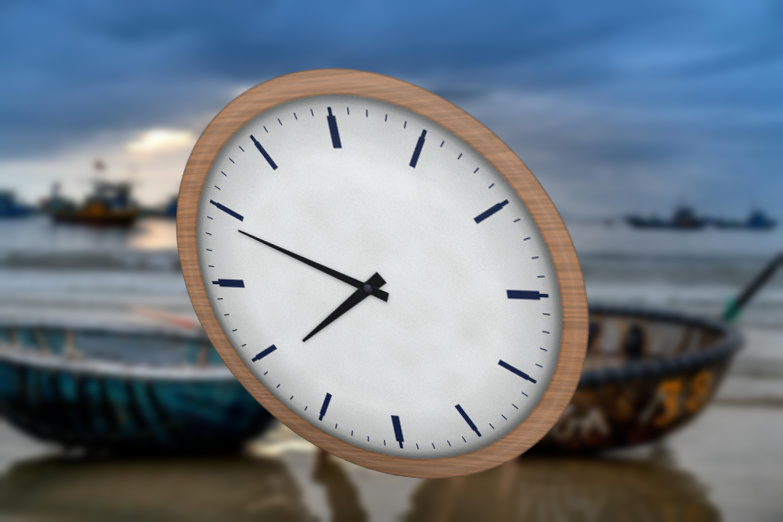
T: 7:49
